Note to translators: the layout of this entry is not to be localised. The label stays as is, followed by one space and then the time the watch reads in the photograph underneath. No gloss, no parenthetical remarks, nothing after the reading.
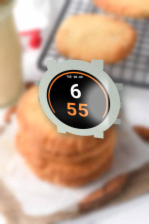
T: 6:55
